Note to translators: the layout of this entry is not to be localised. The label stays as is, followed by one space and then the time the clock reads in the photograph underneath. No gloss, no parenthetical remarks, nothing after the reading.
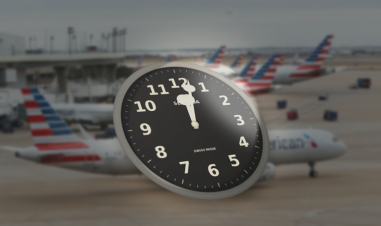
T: 12:02
